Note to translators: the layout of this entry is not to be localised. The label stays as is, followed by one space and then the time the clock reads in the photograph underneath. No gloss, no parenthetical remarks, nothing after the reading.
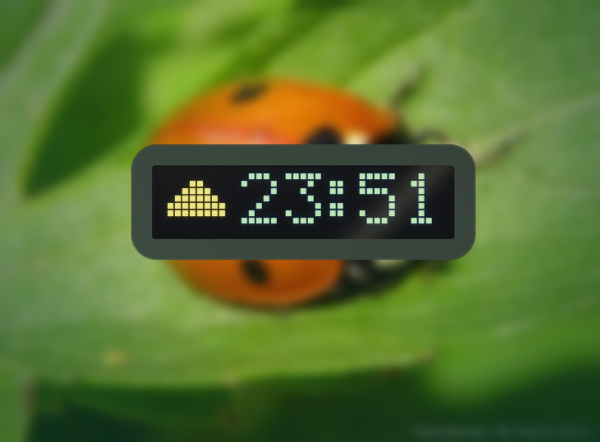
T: 23:51
